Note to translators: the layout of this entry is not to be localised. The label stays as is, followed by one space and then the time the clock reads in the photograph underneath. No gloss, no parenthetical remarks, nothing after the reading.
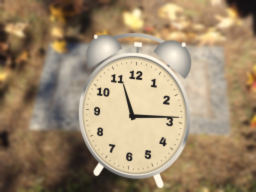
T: 11:14
